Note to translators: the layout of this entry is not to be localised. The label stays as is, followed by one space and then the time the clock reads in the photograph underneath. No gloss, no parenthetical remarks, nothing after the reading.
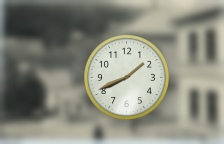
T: 1:41
